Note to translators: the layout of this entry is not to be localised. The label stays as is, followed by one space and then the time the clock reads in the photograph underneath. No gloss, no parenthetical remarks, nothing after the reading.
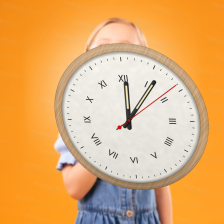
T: 12:06:09
